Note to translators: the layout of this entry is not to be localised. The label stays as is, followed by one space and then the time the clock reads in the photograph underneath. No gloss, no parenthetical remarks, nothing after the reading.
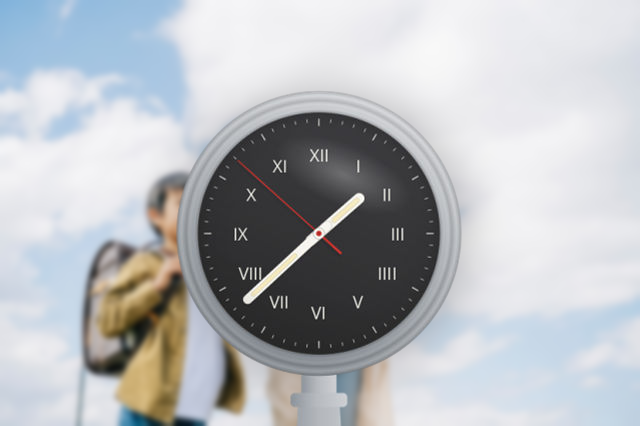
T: 1:37:52
